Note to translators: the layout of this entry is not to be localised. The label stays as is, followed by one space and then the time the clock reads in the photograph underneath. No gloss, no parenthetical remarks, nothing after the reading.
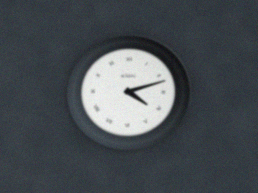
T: 4:12
